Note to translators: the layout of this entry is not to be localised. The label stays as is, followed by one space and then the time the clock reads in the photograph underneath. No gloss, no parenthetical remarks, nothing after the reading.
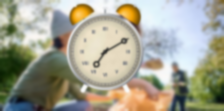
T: 7:10
